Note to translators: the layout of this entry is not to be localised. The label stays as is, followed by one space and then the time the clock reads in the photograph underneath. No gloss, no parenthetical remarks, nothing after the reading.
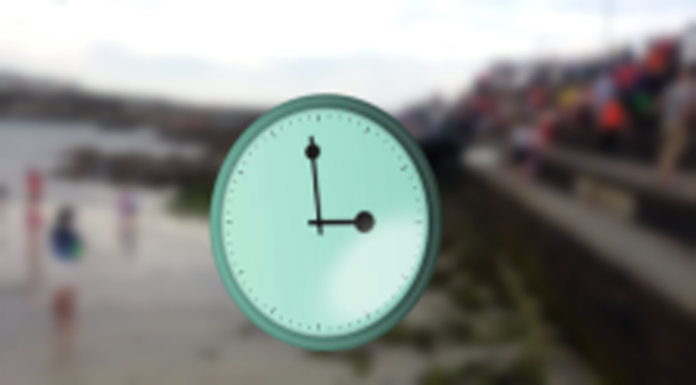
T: 2:59
